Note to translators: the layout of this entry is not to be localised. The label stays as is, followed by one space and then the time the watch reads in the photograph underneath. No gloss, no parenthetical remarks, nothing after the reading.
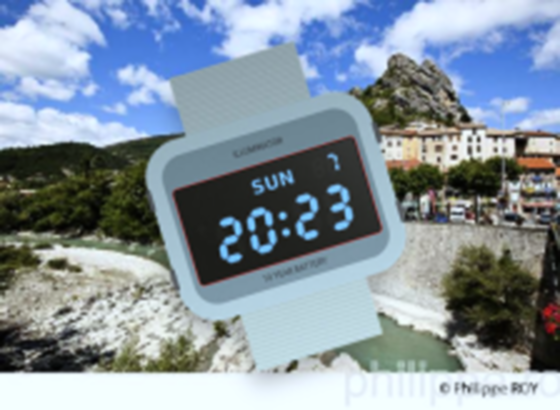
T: 20:23
